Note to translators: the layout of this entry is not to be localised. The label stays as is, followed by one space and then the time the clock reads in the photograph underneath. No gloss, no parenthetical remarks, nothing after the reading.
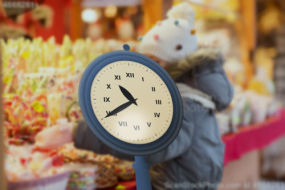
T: 10:40
